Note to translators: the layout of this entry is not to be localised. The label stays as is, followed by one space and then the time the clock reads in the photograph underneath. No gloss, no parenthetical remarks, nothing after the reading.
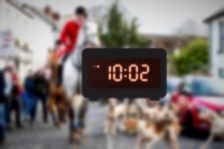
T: 10:02
